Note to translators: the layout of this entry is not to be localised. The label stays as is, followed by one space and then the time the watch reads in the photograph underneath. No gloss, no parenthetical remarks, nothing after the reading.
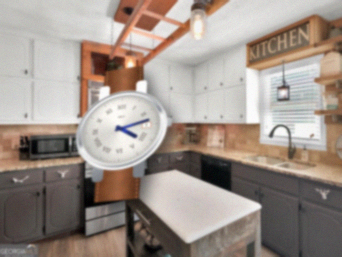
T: 4:13
